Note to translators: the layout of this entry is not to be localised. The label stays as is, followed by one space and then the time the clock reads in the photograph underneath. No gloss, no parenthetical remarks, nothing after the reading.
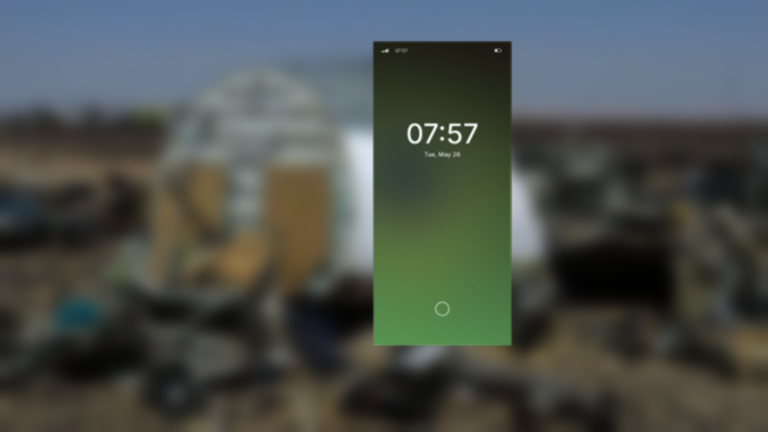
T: 7:57
